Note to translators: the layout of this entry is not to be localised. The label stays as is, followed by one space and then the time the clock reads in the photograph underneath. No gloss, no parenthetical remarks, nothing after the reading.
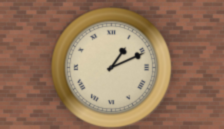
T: 1:11
